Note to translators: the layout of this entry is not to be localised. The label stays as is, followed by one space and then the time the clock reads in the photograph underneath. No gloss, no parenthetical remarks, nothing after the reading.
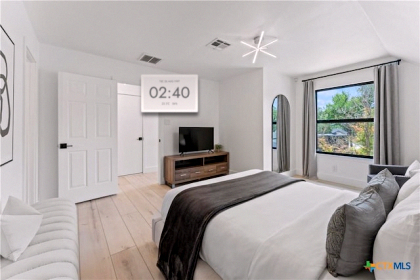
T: 2:40
